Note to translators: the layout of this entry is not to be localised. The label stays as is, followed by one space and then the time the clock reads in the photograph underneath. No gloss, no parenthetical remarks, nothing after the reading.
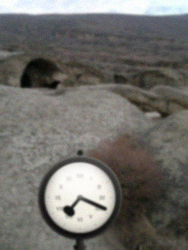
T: 7:19
